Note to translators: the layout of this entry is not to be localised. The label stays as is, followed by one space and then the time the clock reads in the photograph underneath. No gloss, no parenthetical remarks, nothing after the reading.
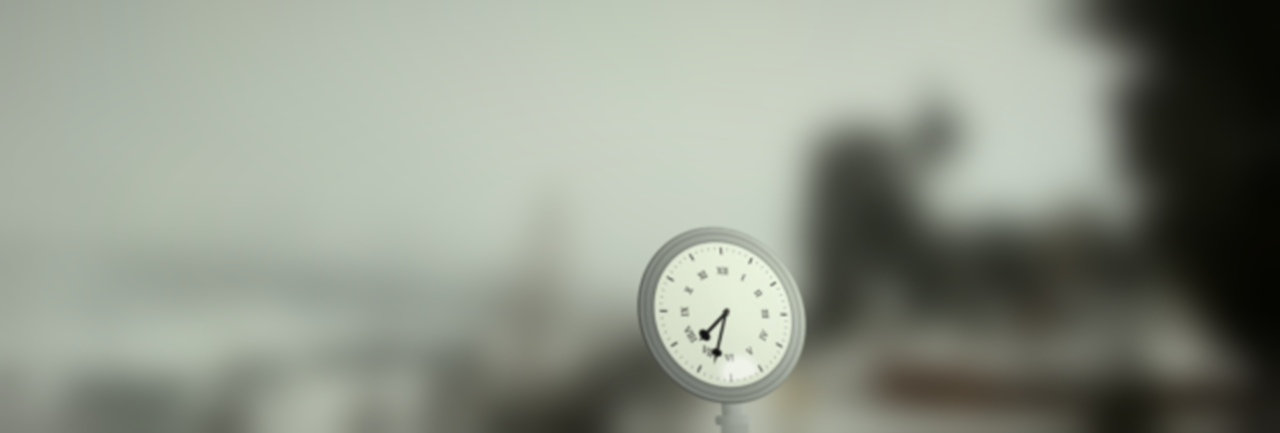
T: 7:33
